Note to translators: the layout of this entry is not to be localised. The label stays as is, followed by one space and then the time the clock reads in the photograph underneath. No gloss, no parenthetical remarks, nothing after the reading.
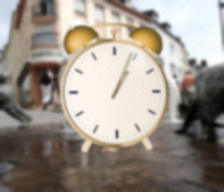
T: 1:04
